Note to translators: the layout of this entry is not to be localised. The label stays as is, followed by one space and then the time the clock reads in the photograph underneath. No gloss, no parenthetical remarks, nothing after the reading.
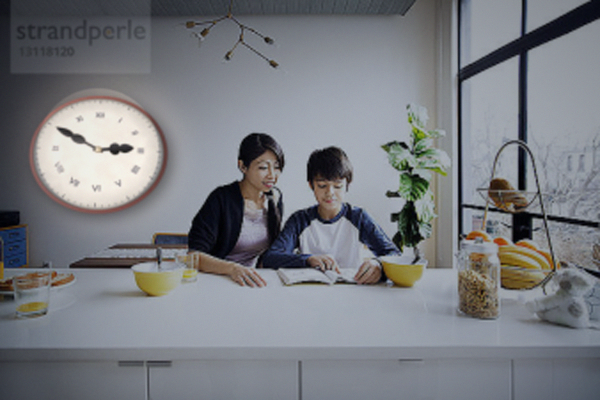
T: 2:50
